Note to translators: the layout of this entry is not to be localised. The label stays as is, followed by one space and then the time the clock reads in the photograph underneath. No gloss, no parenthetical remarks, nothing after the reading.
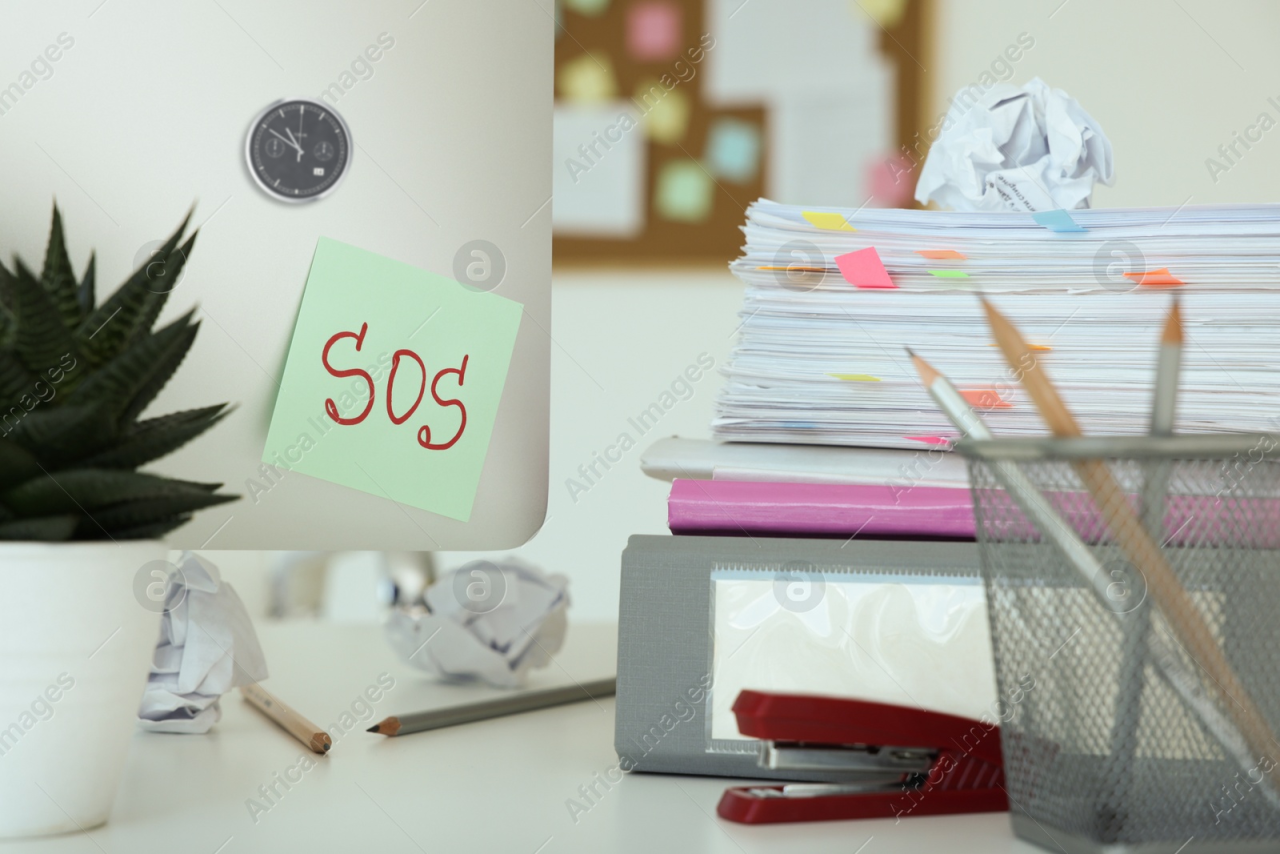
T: 10:50
